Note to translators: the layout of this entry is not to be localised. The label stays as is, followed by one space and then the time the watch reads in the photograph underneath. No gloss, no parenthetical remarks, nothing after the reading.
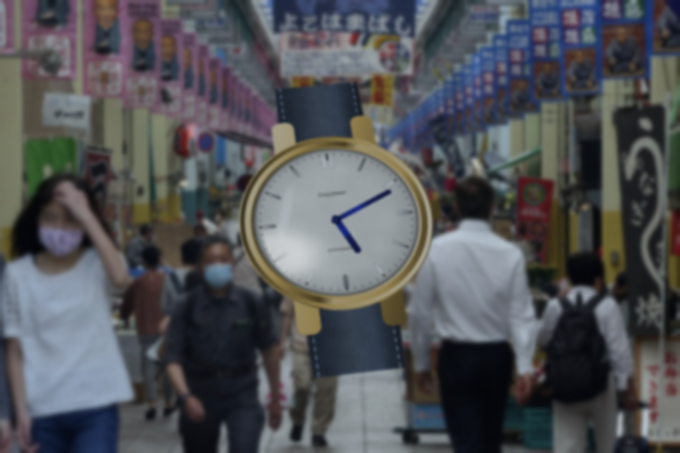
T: 5:11
